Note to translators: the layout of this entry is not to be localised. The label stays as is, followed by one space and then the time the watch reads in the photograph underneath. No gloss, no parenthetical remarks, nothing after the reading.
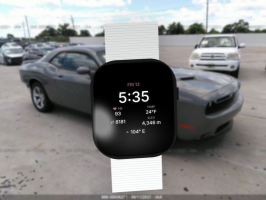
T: 5:35
